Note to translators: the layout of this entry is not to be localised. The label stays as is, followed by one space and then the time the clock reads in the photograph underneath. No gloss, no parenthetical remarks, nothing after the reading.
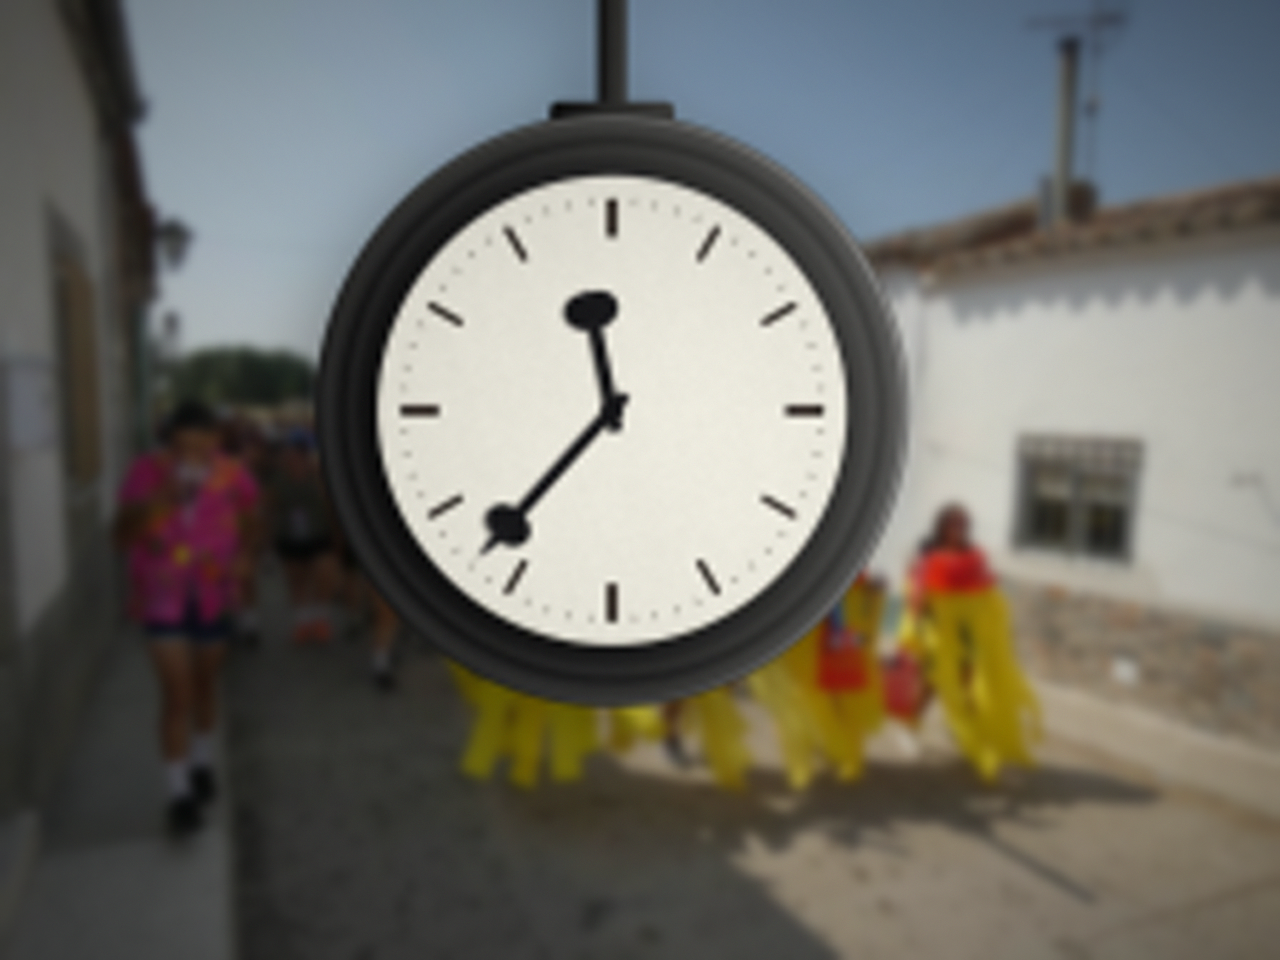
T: 11:37
